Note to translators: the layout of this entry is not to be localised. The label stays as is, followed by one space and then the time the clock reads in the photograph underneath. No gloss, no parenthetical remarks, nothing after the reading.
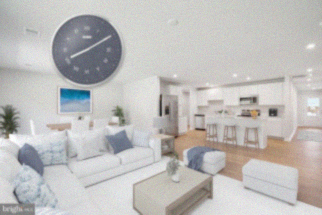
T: 8:10
